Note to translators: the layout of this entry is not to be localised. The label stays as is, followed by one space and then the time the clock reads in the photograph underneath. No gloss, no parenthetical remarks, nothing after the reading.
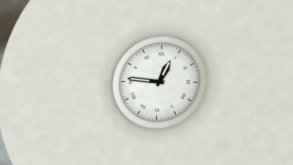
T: 12:46
